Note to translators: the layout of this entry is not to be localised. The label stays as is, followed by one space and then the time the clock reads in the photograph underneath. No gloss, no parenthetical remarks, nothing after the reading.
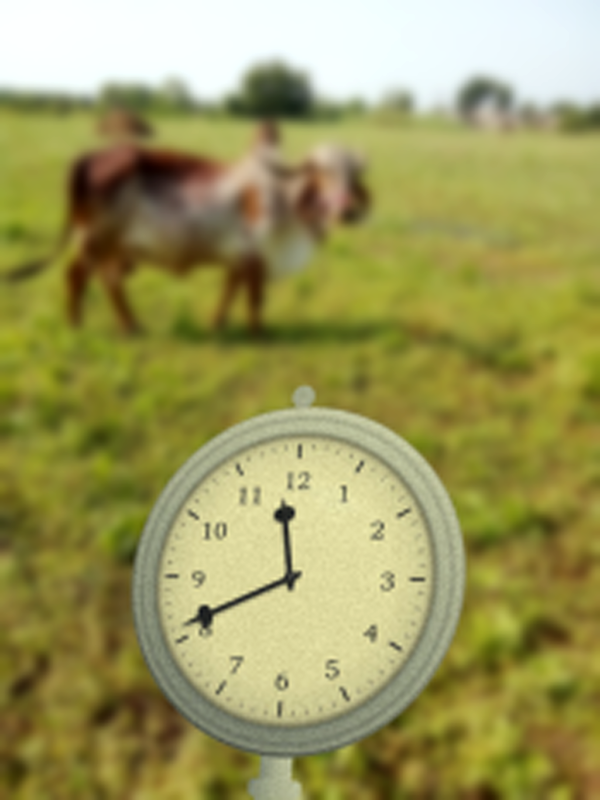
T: 11:41
